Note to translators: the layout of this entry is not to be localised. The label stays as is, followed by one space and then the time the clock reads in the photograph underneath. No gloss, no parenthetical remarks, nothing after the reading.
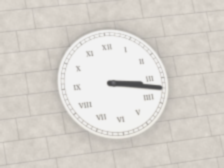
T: 3:17
